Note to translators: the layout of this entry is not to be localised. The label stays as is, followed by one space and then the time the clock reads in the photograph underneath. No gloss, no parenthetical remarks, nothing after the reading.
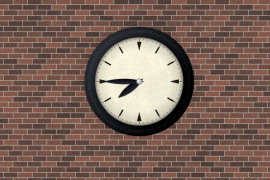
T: 7:45
